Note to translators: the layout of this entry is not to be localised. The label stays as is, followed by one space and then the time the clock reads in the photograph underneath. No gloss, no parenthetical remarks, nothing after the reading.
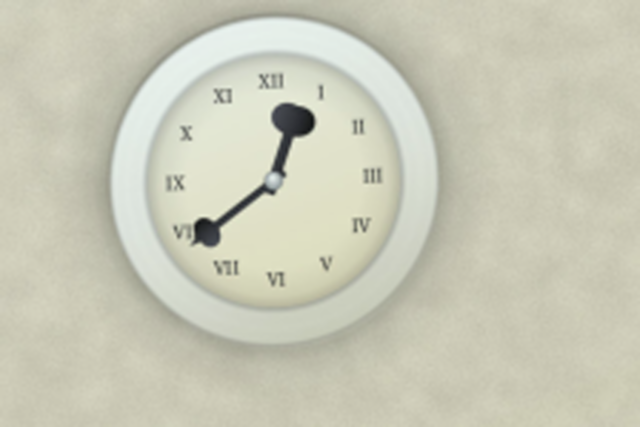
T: 12:39
